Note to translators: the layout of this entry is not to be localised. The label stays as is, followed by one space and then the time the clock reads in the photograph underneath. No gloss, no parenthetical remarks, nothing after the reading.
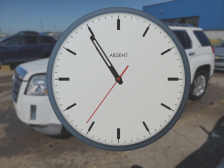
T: 10:54:36
